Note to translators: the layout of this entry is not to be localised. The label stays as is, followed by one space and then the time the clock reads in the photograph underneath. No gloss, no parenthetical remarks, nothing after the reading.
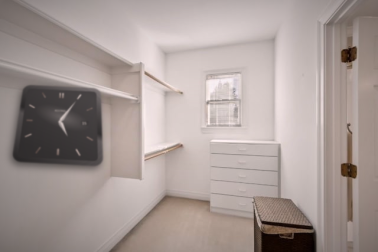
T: 5:05
